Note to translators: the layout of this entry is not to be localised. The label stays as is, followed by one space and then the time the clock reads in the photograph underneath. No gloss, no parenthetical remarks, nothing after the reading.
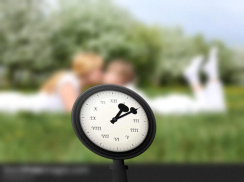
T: 1:10
